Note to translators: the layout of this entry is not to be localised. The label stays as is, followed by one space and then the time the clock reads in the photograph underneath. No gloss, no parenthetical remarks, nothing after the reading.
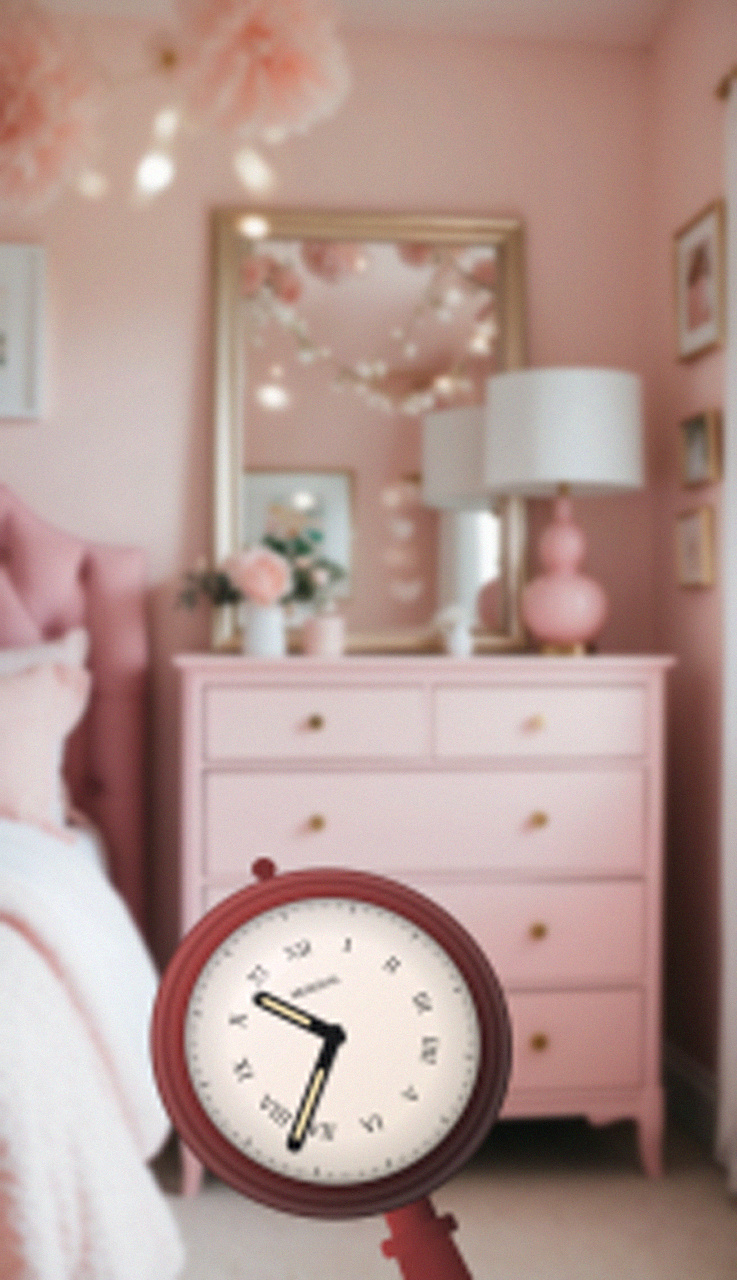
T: 10:37
